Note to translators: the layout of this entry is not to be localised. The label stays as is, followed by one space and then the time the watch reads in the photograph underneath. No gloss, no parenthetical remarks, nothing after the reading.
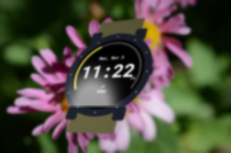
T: 11:22
